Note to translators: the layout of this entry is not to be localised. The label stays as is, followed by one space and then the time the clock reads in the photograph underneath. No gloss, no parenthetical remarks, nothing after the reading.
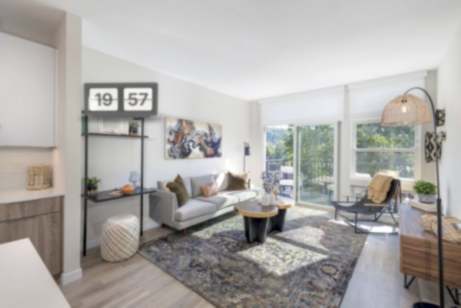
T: 19:57
